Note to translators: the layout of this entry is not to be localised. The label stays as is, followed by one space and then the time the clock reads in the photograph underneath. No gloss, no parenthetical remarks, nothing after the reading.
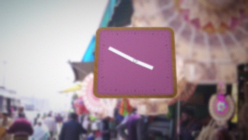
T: 3:50
